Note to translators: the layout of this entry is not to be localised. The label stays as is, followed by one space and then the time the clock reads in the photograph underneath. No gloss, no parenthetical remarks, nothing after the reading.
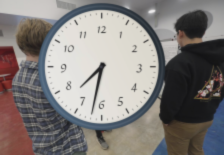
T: 7:32
